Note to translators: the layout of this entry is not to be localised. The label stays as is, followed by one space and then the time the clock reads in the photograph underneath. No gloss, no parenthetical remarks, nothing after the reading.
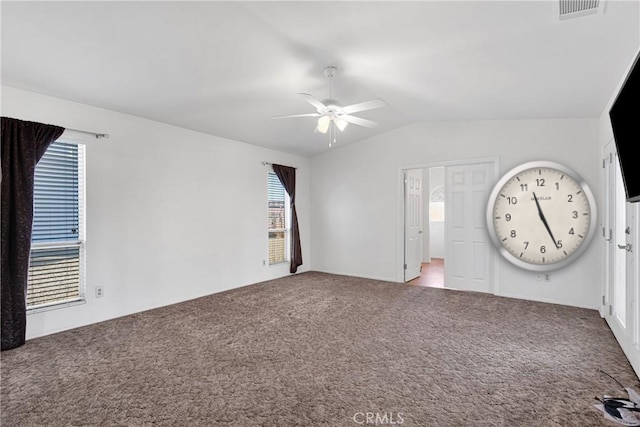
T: 11:26
